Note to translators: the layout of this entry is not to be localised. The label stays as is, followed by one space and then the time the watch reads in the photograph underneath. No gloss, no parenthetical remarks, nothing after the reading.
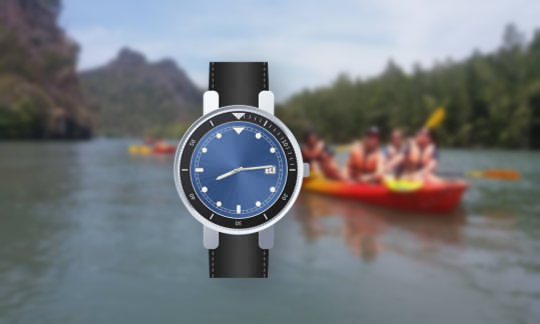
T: 8:14
